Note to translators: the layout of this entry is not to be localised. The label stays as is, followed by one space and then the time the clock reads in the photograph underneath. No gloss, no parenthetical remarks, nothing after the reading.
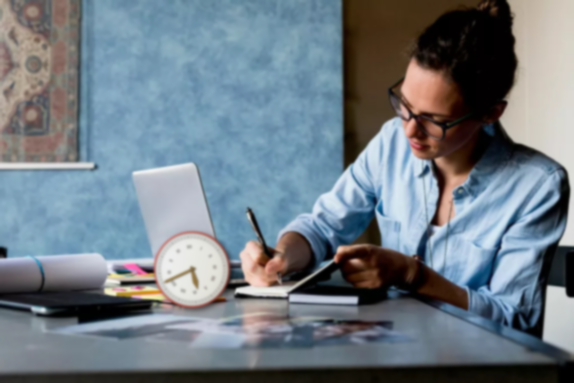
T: 5:42
